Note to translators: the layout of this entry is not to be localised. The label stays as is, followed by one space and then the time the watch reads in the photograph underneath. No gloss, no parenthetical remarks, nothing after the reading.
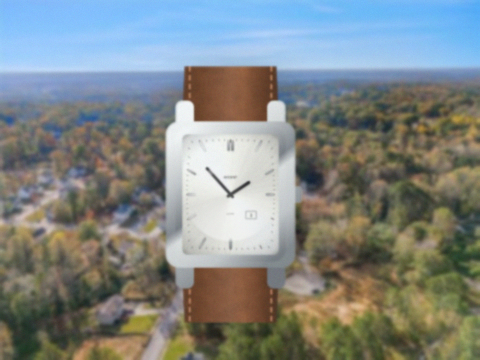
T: 1:53
